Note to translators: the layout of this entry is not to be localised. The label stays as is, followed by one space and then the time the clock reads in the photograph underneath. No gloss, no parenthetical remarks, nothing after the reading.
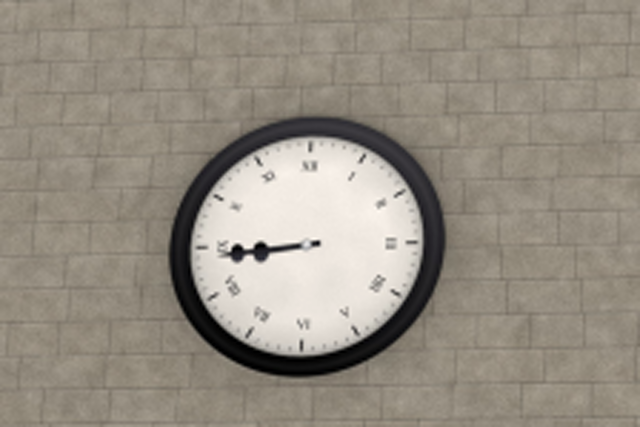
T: 8:44
